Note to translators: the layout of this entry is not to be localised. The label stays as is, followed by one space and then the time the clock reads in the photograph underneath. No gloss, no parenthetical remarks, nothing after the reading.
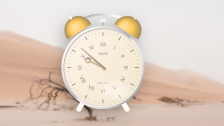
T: 9:52
